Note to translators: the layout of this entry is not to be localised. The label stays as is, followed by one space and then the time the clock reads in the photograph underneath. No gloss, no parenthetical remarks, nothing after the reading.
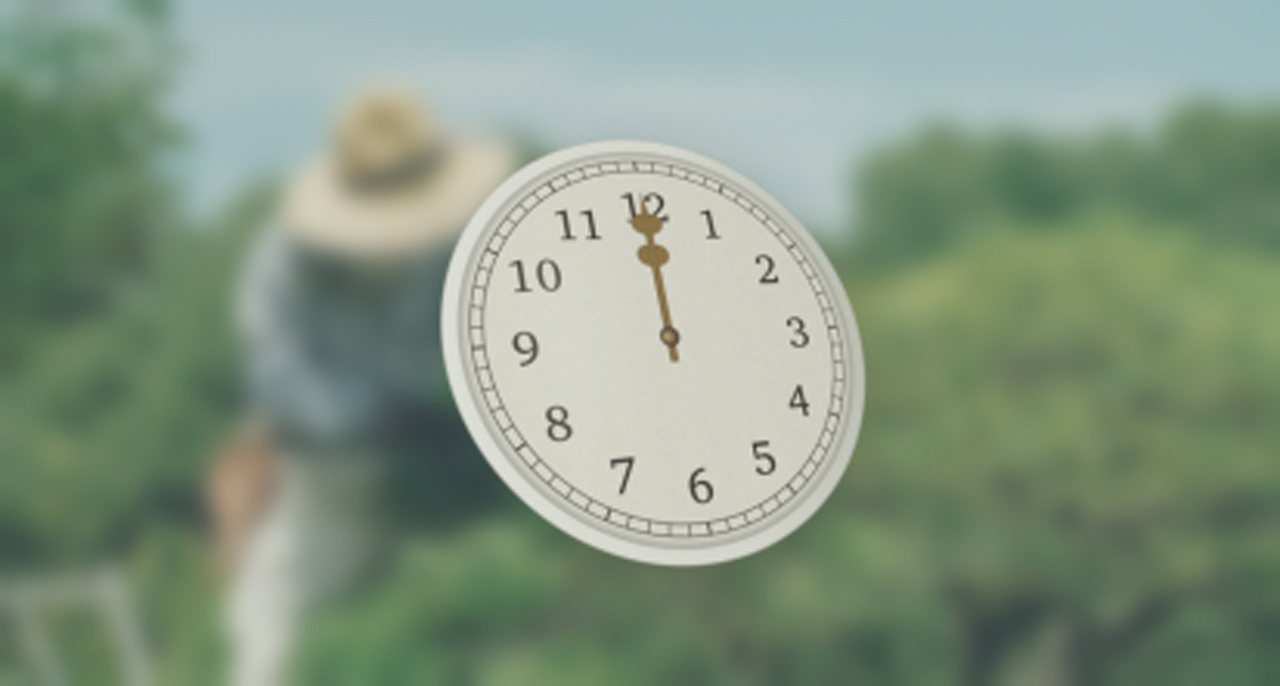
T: 12:00
